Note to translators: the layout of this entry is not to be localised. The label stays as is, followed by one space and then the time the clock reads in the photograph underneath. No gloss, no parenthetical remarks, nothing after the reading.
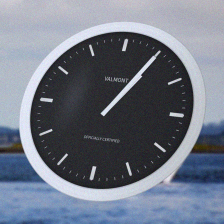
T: 1:05
